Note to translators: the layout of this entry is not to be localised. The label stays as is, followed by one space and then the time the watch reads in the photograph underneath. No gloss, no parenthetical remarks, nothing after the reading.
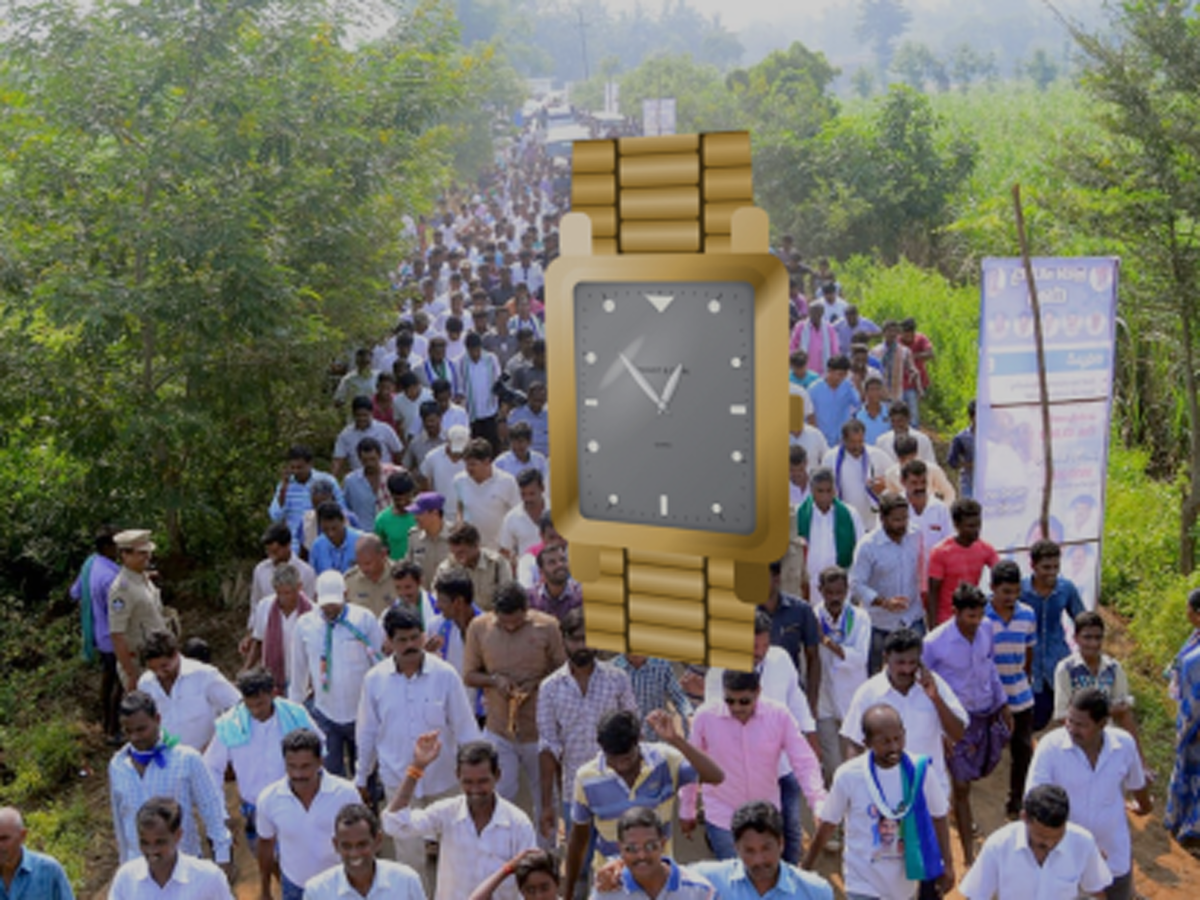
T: 12:53
